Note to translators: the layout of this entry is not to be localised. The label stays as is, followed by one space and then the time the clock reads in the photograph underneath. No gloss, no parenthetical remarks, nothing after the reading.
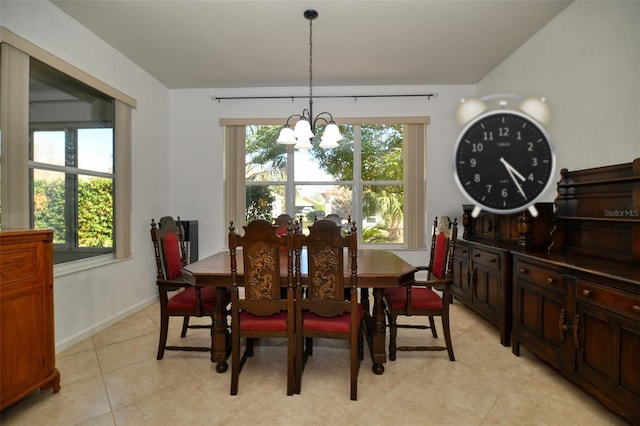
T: 4:25
